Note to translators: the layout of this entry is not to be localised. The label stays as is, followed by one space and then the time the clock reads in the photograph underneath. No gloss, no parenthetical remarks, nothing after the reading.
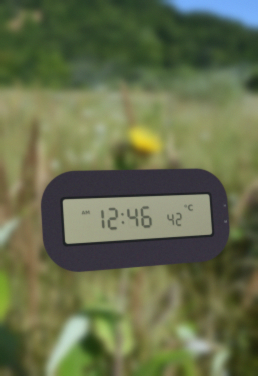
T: 12:46
